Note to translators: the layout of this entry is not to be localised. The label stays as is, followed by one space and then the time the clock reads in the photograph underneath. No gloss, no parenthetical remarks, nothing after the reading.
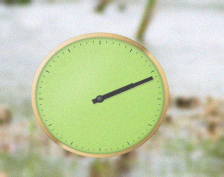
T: 2:11
